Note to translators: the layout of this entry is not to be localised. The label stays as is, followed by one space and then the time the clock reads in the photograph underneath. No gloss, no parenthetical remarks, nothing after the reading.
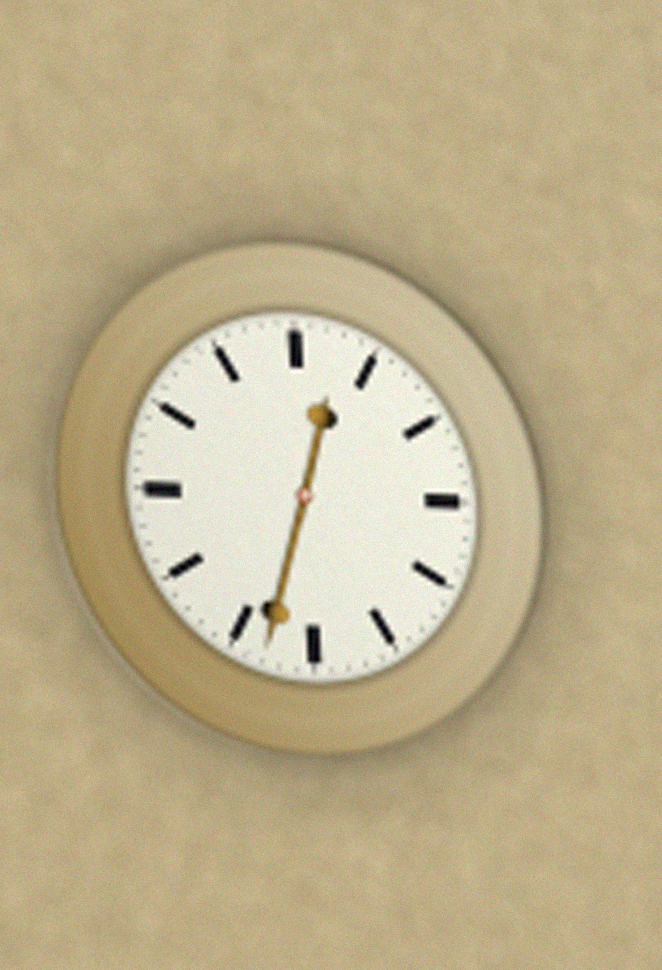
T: 12:33
